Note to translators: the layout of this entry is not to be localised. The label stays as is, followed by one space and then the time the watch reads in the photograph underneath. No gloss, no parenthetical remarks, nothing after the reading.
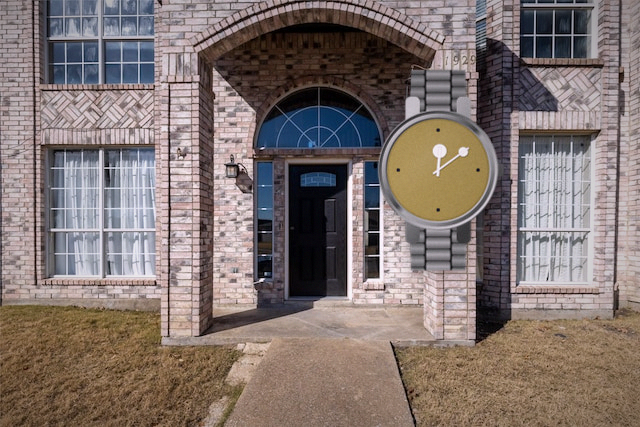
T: 12:09
